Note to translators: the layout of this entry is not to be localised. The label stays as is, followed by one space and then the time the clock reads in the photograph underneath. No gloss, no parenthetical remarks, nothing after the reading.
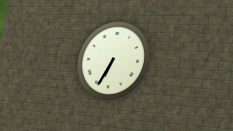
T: 6:34
